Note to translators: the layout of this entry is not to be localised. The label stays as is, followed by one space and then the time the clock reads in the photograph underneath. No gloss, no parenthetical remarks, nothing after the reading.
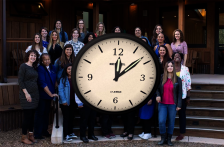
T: 12:08
